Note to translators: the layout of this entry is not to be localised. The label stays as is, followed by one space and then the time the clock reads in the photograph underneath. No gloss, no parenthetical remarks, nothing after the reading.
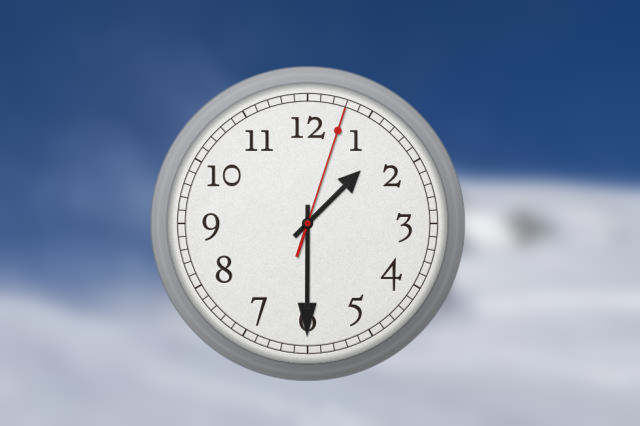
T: 1:30:03
